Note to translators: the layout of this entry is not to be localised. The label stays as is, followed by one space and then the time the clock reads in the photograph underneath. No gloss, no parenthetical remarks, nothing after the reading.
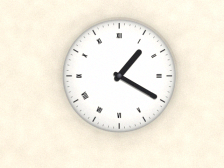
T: 1:20
